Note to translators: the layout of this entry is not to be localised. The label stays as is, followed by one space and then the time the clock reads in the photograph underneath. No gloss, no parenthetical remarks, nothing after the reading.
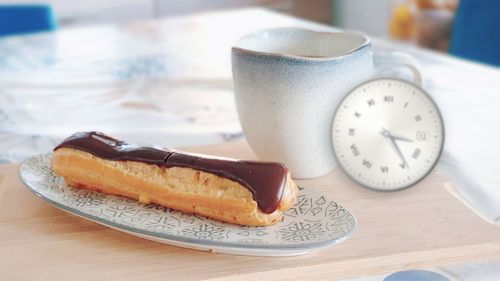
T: 3:24
